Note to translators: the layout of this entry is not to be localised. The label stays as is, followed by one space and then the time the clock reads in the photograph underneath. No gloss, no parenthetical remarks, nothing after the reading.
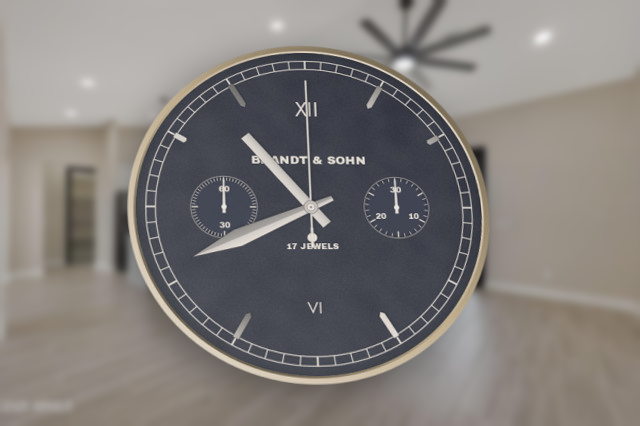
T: 10:41
